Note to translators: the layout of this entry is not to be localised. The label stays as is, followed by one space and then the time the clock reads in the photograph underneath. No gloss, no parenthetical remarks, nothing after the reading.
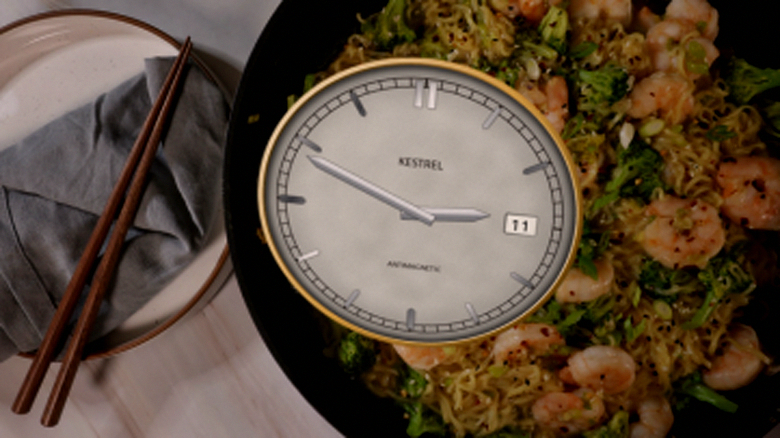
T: 2:49
